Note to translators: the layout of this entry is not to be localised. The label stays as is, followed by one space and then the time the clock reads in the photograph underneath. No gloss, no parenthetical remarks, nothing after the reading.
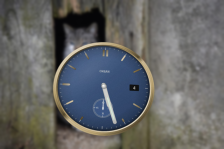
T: 5:27
